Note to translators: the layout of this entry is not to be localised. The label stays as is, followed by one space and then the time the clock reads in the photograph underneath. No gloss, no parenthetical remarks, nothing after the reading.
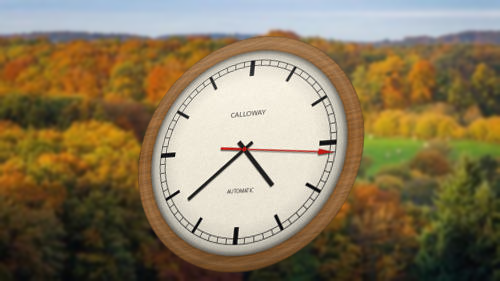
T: 4:38:16
